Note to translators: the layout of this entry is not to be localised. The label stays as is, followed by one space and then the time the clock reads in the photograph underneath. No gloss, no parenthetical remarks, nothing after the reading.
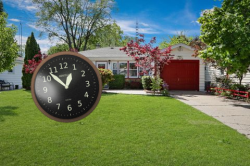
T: 12:53
